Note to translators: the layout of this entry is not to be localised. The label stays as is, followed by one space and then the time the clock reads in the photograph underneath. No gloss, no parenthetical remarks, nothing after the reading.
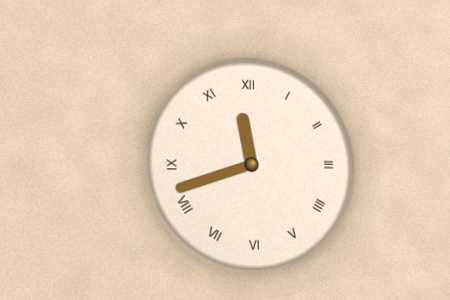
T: 11:42
